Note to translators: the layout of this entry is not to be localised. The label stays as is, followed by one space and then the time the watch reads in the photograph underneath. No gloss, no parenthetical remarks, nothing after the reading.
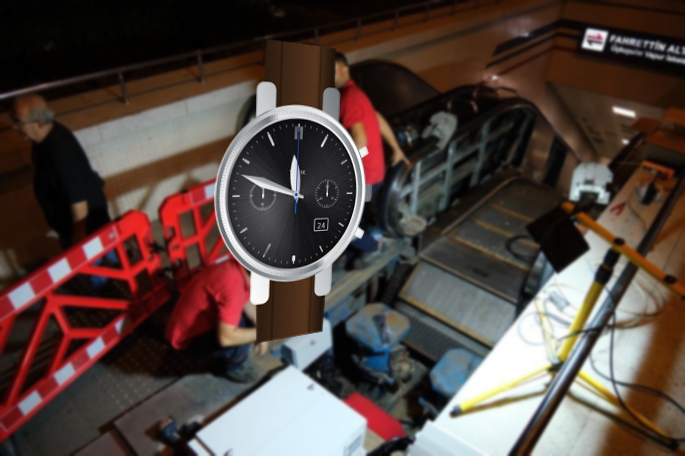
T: 11:48
